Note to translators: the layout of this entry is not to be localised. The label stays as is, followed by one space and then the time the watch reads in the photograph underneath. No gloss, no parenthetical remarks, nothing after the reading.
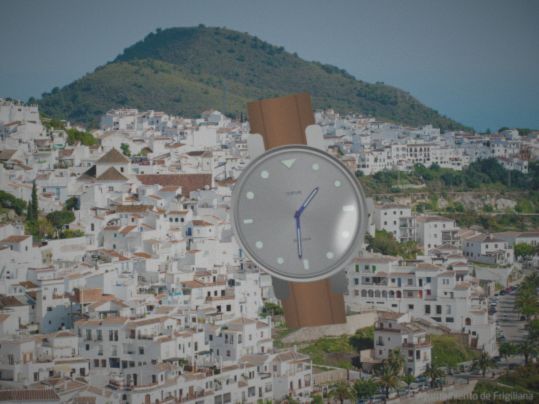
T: 1:31
